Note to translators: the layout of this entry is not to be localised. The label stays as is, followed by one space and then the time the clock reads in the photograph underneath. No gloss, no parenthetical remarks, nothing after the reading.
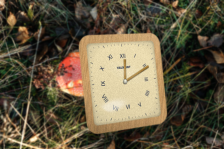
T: 12:11
